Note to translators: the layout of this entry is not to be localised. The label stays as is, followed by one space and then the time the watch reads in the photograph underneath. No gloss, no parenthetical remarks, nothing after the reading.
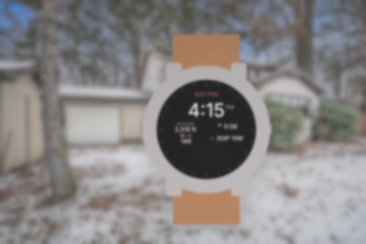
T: 4:15
